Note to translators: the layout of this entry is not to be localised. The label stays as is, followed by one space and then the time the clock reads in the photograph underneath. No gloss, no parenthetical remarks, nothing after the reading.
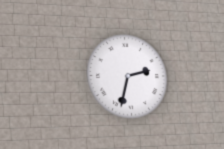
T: 2:33
